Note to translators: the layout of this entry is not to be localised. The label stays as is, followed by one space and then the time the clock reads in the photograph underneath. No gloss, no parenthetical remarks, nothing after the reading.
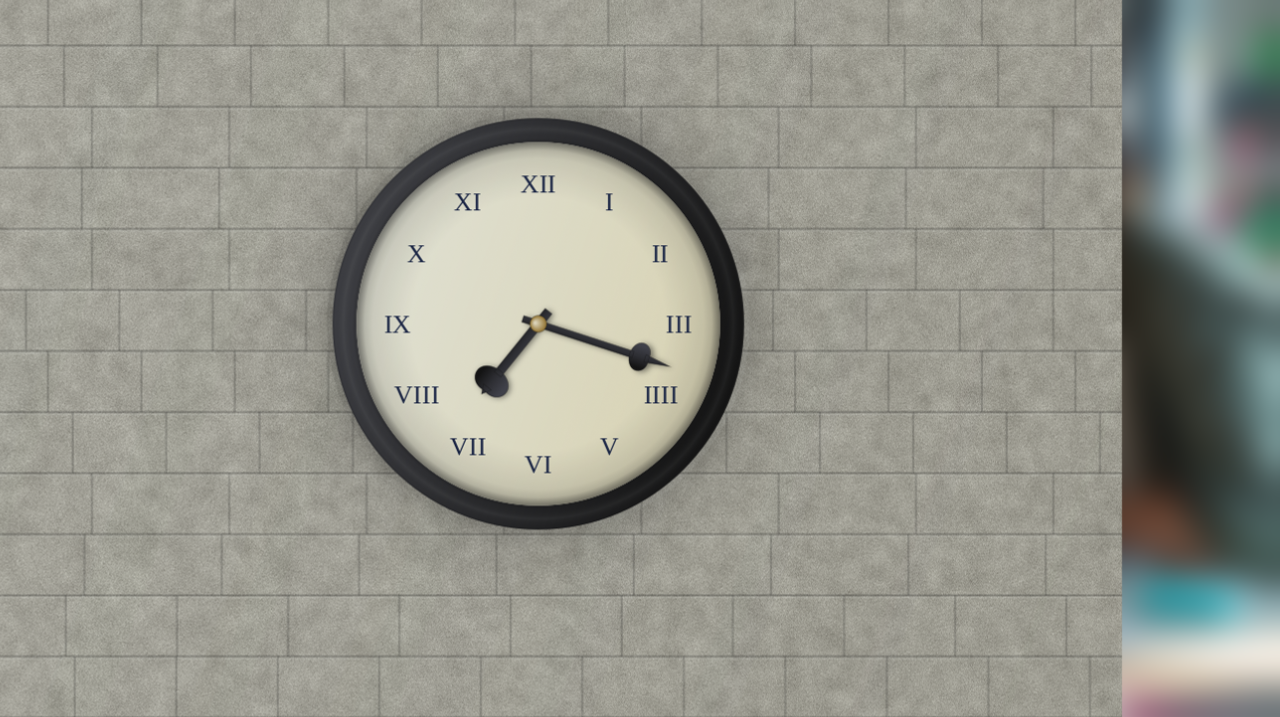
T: 7:18
